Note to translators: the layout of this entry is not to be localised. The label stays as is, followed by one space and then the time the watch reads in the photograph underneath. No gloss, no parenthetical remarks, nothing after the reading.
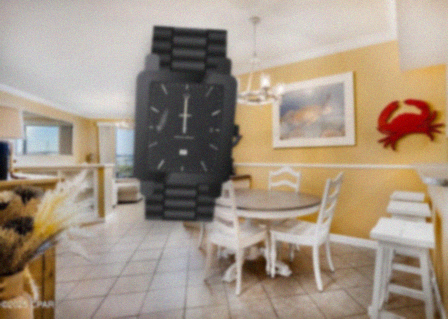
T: 12:00
